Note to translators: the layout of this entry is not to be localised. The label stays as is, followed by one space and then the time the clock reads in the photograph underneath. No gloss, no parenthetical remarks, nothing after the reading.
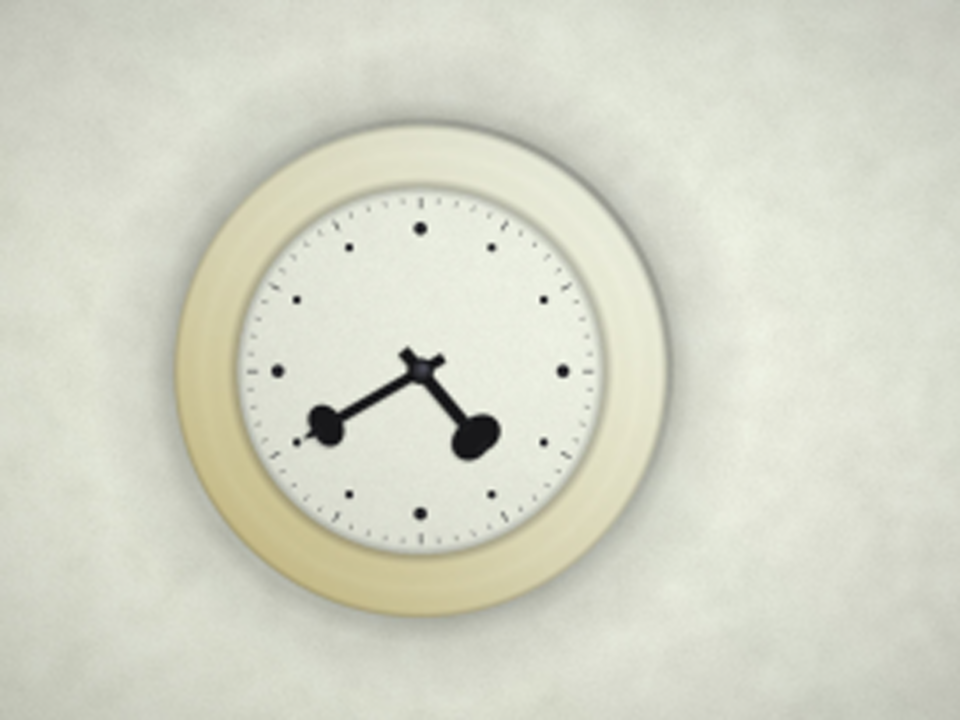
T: 4:40
